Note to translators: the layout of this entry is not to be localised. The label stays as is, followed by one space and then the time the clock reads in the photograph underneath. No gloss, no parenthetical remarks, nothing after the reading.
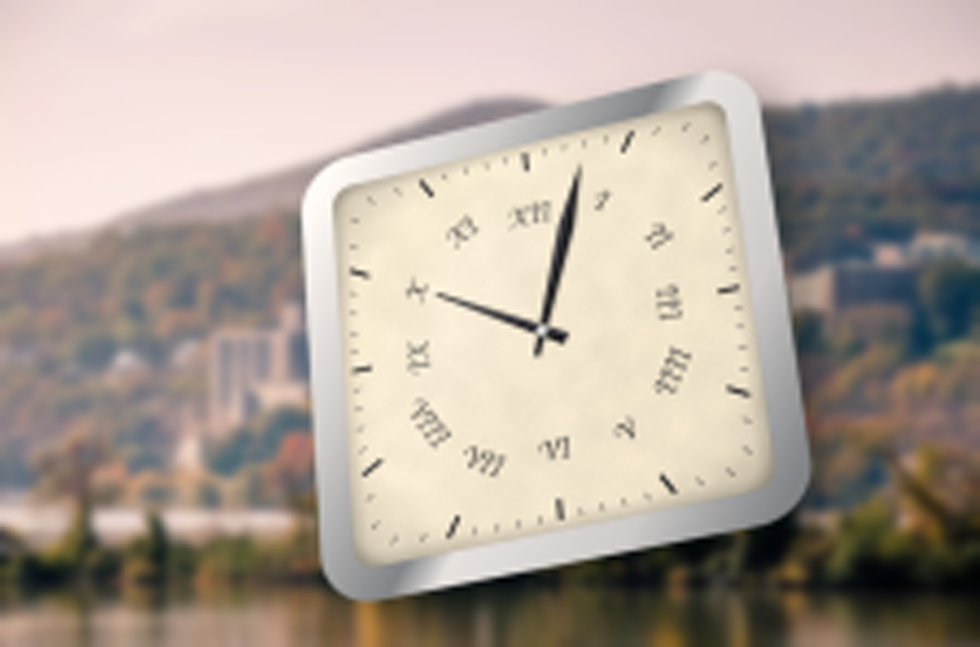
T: 10:03
